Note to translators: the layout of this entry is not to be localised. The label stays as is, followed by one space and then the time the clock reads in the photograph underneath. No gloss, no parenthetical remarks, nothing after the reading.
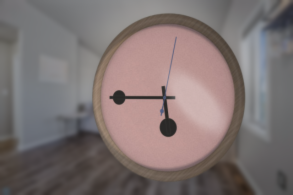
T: 5:45:02
